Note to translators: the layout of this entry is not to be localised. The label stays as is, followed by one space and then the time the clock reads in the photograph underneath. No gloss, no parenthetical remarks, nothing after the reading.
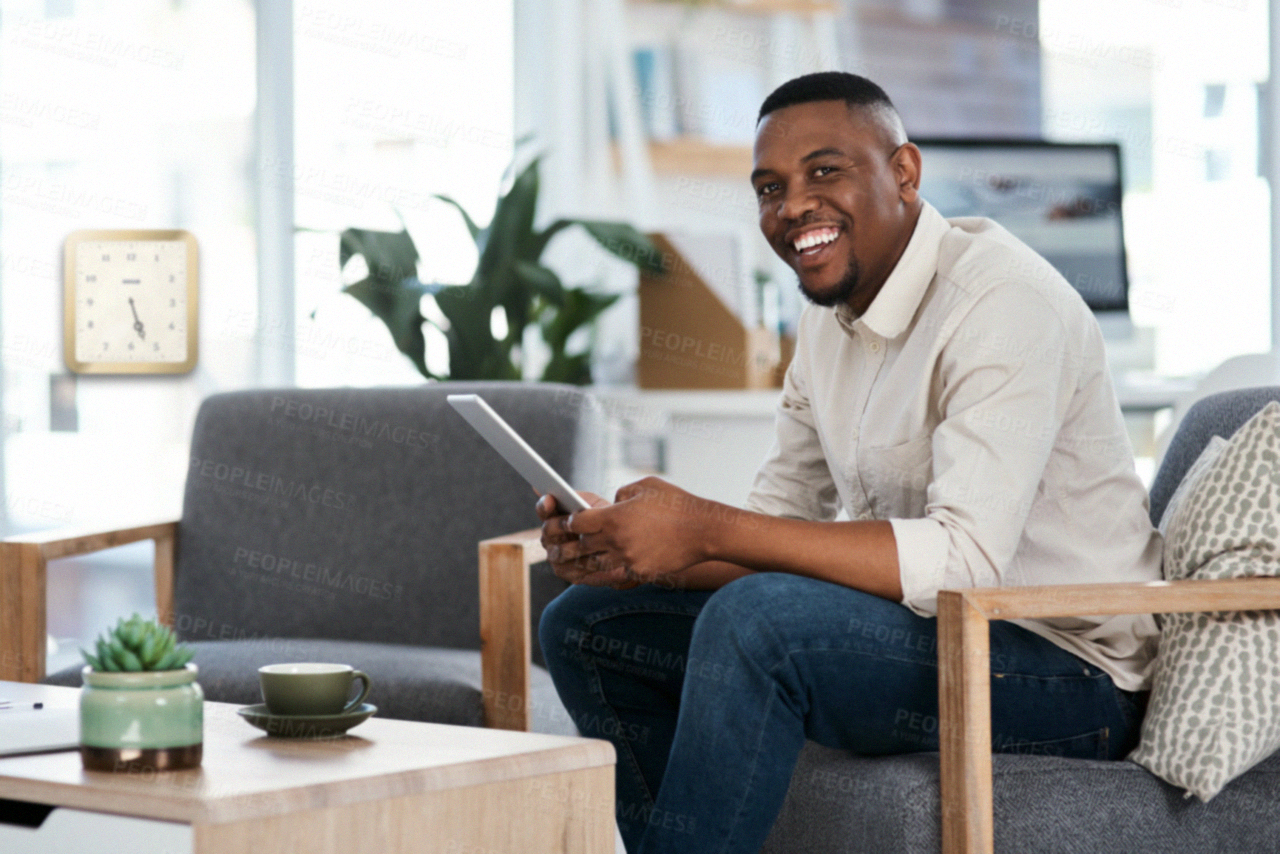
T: 5:27
